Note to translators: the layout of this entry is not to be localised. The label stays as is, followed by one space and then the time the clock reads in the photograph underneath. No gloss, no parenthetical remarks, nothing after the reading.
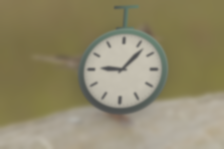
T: 9:07
